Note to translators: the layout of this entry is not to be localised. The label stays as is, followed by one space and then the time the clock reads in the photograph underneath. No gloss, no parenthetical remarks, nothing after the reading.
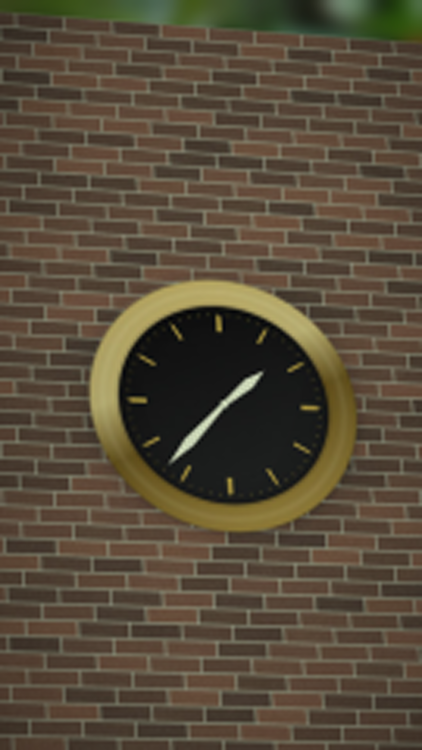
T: 1:37
